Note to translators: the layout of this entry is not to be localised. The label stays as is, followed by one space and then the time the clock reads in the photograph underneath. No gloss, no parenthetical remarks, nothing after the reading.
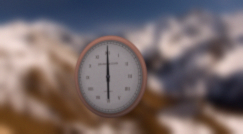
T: 6:00
